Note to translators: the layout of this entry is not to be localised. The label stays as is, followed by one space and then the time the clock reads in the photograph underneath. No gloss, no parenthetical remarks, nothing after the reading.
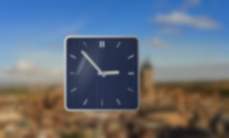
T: 2:53
